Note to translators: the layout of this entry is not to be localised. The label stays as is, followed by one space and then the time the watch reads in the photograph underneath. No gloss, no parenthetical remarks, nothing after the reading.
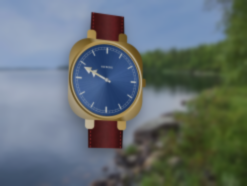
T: 9:49
